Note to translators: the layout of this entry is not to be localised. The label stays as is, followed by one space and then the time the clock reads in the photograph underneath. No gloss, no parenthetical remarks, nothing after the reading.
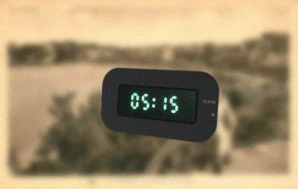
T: 5:15
